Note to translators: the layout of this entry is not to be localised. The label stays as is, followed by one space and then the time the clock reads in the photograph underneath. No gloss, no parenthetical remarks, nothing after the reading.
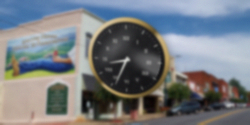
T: 8:34
